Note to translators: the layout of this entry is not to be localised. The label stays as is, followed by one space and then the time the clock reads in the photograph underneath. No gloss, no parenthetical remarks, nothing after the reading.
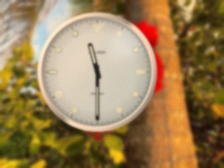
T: 11:30
